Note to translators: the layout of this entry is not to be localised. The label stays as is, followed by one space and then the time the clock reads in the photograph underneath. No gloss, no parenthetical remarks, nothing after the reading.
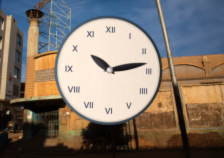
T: 10:13
